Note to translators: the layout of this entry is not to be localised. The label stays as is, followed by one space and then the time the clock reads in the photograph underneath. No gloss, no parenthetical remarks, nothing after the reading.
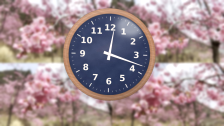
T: 12:18
